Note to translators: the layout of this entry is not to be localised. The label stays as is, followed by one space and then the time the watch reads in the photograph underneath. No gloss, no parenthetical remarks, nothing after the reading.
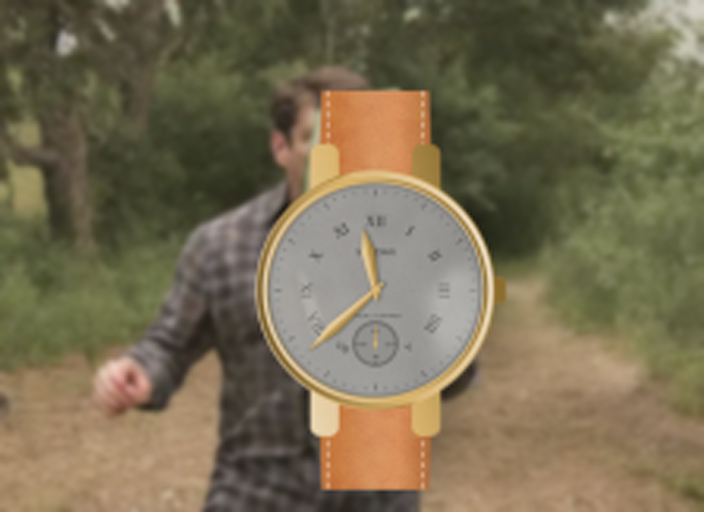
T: 11:38
